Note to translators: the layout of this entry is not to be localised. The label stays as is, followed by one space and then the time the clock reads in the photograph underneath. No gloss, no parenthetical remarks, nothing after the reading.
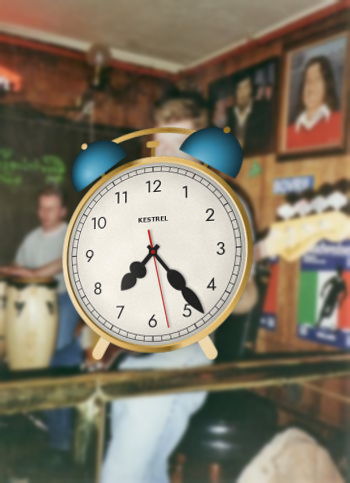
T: 7:23:28
